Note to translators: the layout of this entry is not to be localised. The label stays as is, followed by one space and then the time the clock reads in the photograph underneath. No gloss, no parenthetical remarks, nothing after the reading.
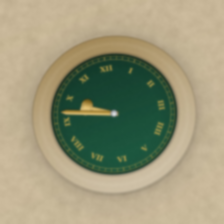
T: 9:47
